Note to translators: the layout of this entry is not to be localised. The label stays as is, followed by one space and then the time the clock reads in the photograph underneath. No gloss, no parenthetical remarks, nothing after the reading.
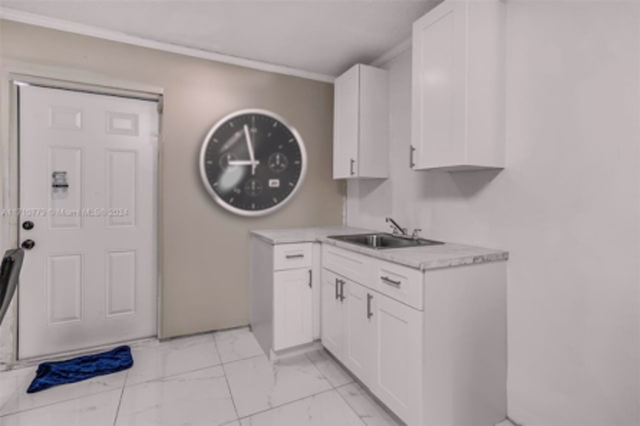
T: 8:58
